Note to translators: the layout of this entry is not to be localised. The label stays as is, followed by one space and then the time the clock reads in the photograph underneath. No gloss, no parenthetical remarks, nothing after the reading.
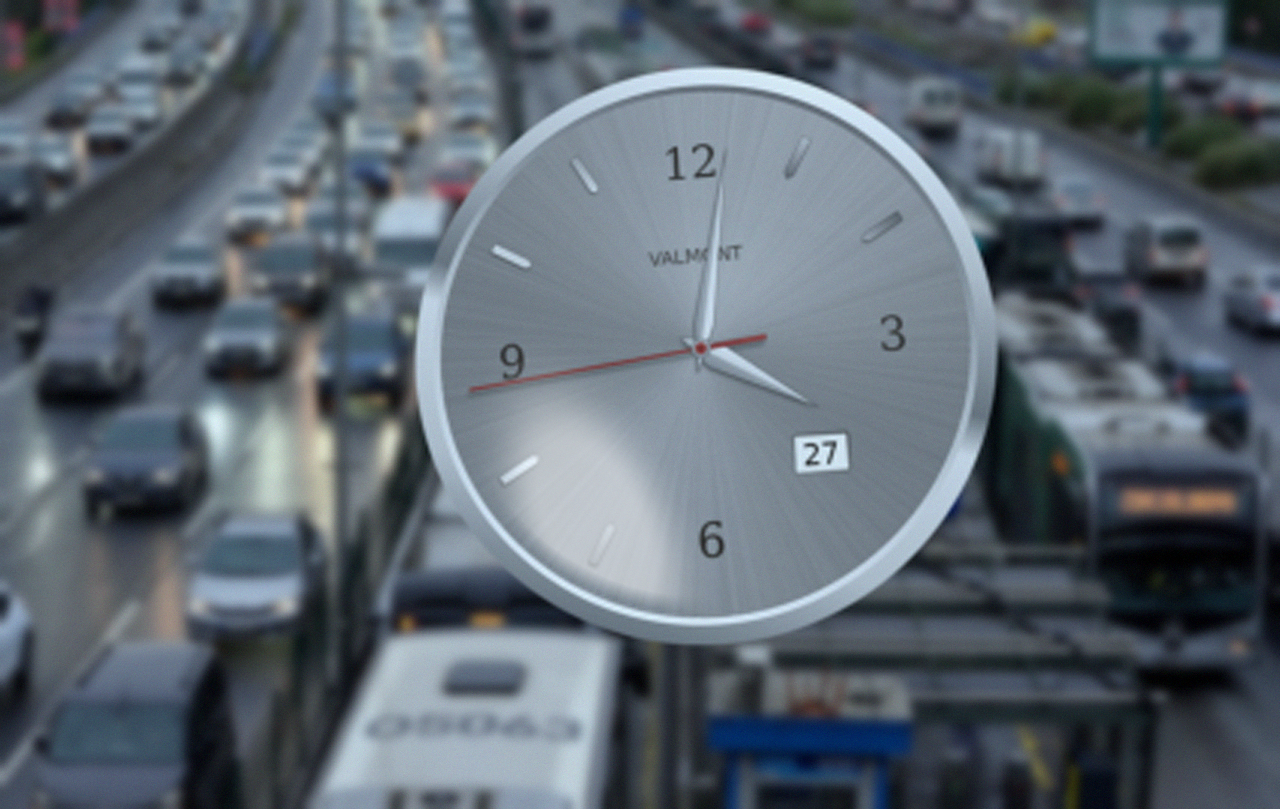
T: 4:01:44
